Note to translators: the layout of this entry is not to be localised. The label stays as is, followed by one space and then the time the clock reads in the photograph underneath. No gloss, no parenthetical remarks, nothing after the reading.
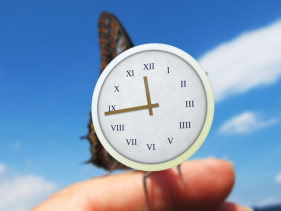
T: 11:44
